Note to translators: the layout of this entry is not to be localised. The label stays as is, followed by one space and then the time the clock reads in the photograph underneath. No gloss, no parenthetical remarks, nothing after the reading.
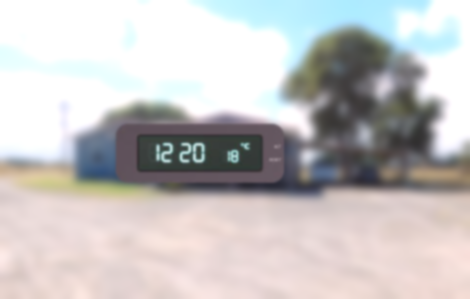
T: 12:20
